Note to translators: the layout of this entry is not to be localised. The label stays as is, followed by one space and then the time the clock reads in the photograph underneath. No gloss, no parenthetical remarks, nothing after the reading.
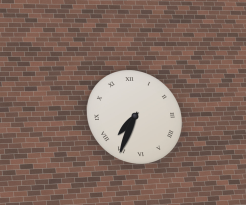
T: 7:35
